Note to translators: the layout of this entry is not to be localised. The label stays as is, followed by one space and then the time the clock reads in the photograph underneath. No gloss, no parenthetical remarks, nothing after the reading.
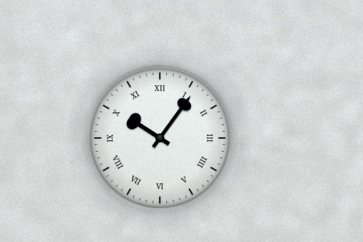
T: 10:06
